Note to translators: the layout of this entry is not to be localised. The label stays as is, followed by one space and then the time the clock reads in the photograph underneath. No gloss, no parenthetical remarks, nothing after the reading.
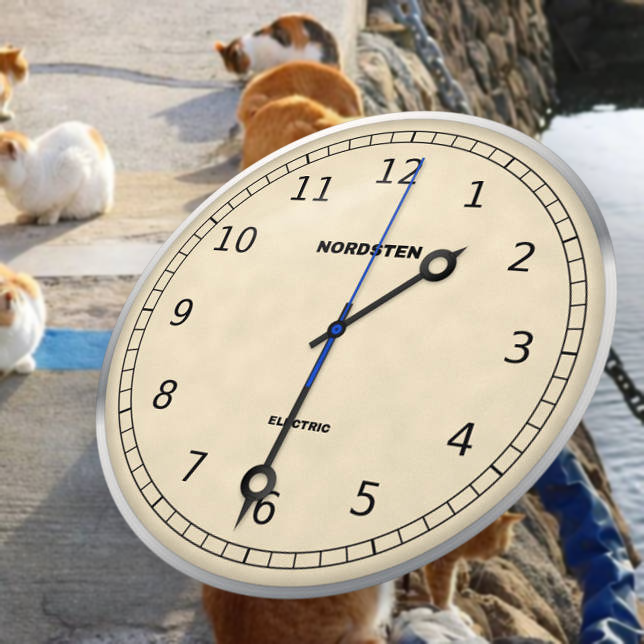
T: 1:31:01
